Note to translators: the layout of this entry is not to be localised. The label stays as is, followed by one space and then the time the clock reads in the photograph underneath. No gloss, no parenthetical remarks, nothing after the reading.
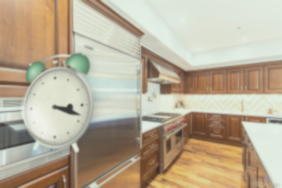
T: 3:18
